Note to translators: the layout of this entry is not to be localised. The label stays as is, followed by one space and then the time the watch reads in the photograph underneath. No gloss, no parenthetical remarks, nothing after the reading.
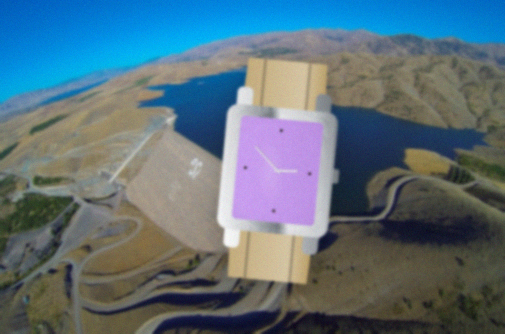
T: 2:52
